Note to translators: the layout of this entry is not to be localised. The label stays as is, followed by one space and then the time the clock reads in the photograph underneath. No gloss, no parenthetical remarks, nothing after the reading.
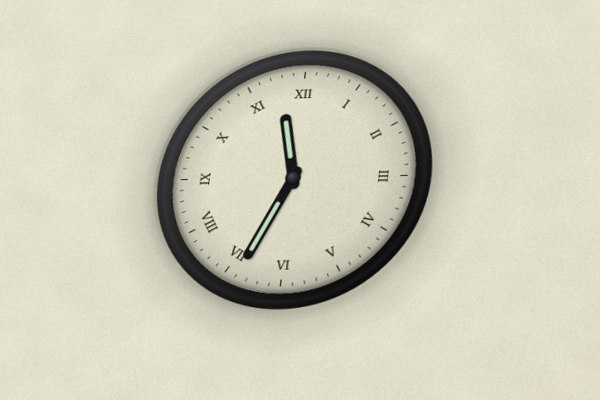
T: 11:34
